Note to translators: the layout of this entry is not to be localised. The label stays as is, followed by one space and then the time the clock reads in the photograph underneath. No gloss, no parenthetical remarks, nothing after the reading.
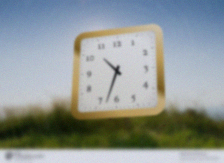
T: 10:33
